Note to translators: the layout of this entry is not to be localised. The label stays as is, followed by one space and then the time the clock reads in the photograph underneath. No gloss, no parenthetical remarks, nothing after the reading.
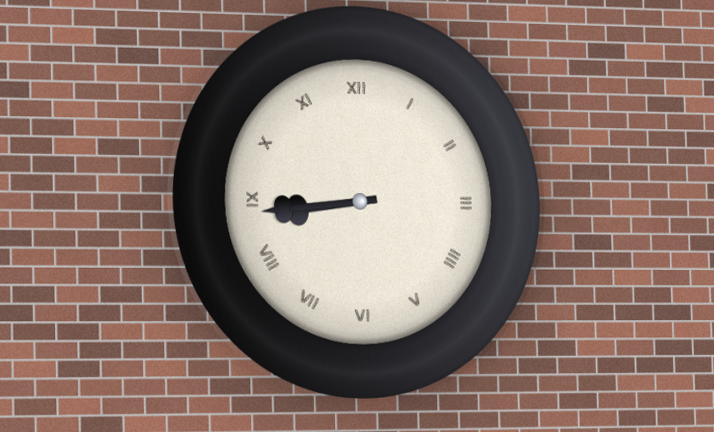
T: 8:44
